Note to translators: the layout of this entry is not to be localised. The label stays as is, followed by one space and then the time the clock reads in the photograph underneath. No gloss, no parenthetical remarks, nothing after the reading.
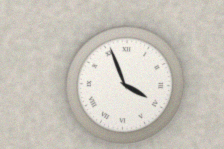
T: 3:56
